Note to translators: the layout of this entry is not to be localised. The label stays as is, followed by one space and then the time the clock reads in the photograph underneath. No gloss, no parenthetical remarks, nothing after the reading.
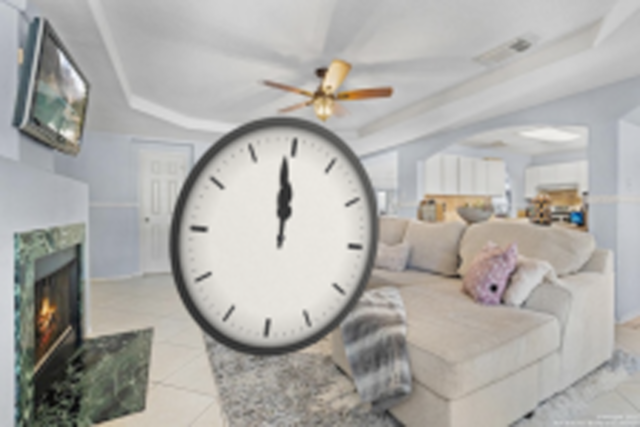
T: 11:59
